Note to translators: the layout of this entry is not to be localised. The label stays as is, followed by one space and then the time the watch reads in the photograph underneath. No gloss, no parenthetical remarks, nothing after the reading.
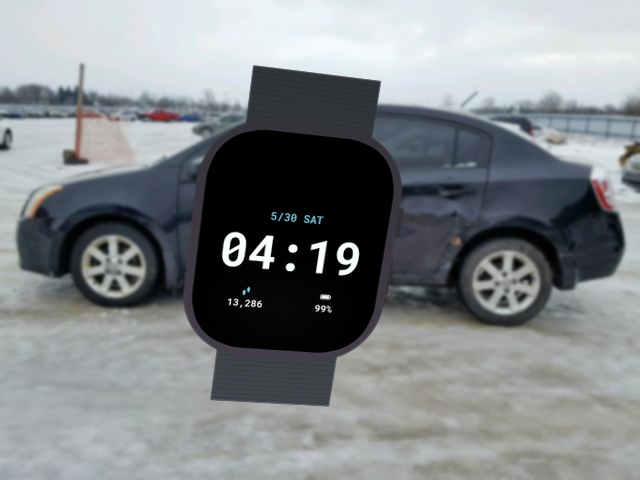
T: 4:19
